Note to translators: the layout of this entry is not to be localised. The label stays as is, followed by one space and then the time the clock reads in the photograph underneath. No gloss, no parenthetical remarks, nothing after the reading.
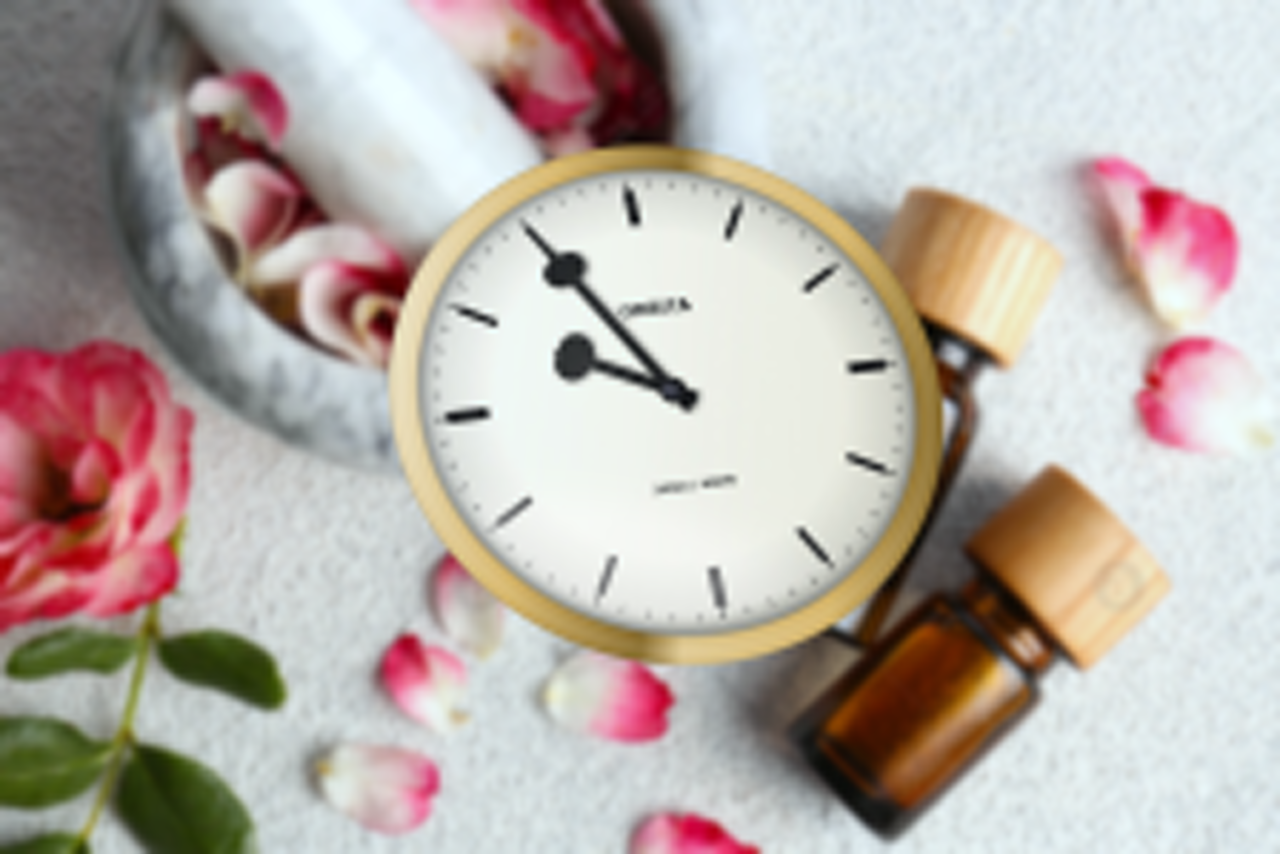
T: 9:55
